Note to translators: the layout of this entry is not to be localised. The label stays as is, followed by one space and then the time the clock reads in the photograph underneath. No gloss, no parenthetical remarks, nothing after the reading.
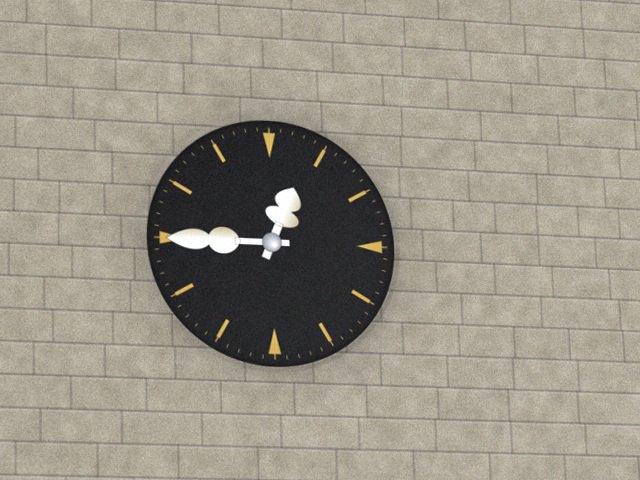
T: 12:45
